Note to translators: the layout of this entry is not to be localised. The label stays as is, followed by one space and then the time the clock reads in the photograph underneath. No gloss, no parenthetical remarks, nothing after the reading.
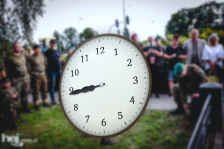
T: 8:44
